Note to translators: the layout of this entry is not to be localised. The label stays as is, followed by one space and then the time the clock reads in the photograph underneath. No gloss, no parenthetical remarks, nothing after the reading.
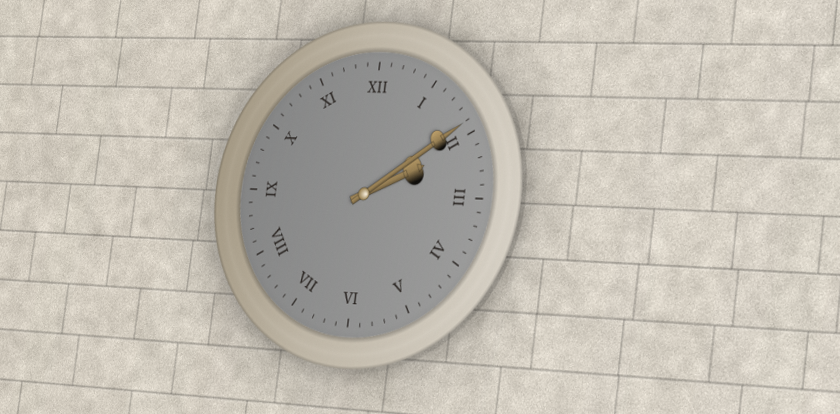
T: 2:09
